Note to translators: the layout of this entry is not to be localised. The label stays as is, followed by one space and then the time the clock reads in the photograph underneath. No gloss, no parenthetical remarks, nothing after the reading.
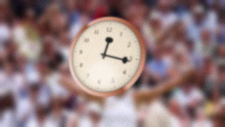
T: 12:16
